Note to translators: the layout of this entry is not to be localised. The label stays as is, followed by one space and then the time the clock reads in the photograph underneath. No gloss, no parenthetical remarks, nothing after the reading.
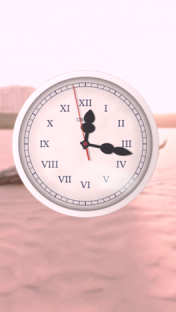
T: 12:16:58
